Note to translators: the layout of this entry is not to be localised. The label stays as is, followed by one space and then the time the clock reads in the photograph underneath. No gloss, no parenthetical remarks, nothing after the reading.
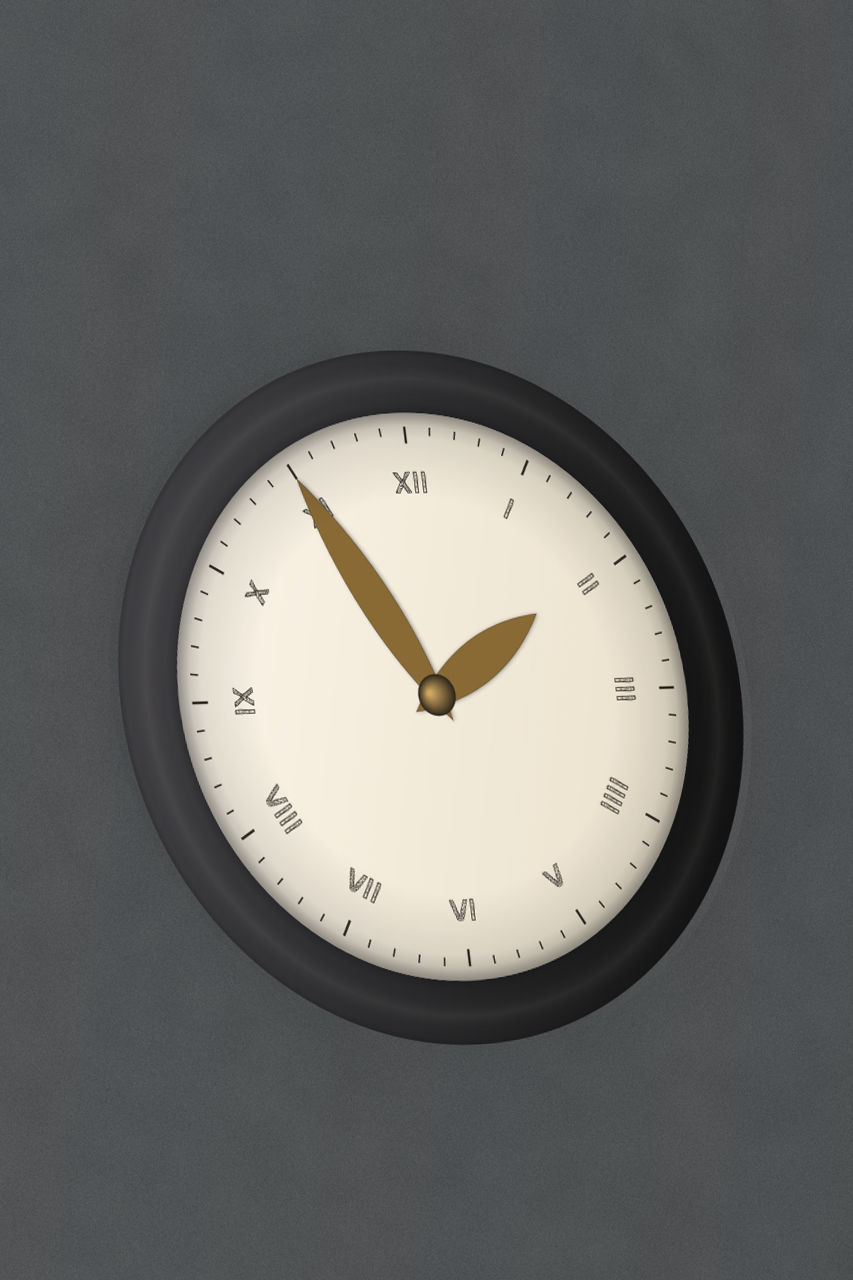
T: 1:55
